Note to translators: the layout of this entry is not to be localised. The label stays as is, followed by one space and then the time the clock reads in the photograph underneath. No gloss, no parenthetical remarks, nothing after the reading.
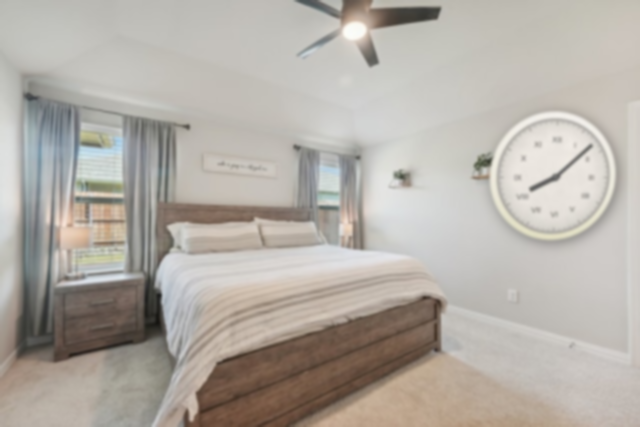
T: 8:08
